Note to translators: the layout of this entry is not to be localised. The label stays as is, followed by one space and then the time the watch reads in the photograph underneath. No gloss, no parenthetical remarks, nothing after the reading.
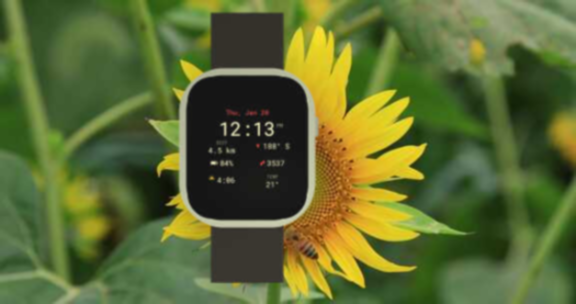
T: 12:13
